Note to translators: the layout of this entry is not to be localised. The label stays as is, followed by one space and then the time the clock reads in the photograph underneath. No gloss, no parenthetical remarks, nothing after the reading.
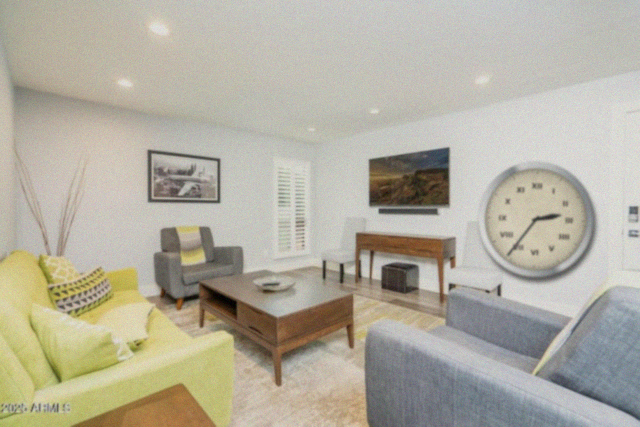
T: 2:36
